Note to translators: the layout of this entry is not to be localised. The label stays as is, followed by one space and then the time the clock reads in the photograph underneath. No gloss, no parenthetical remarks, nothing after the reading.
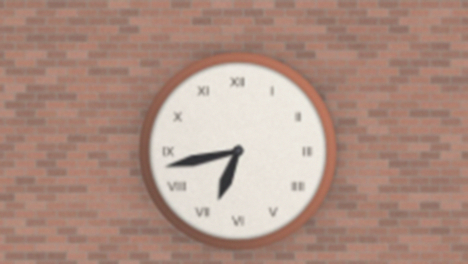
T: 6:43
